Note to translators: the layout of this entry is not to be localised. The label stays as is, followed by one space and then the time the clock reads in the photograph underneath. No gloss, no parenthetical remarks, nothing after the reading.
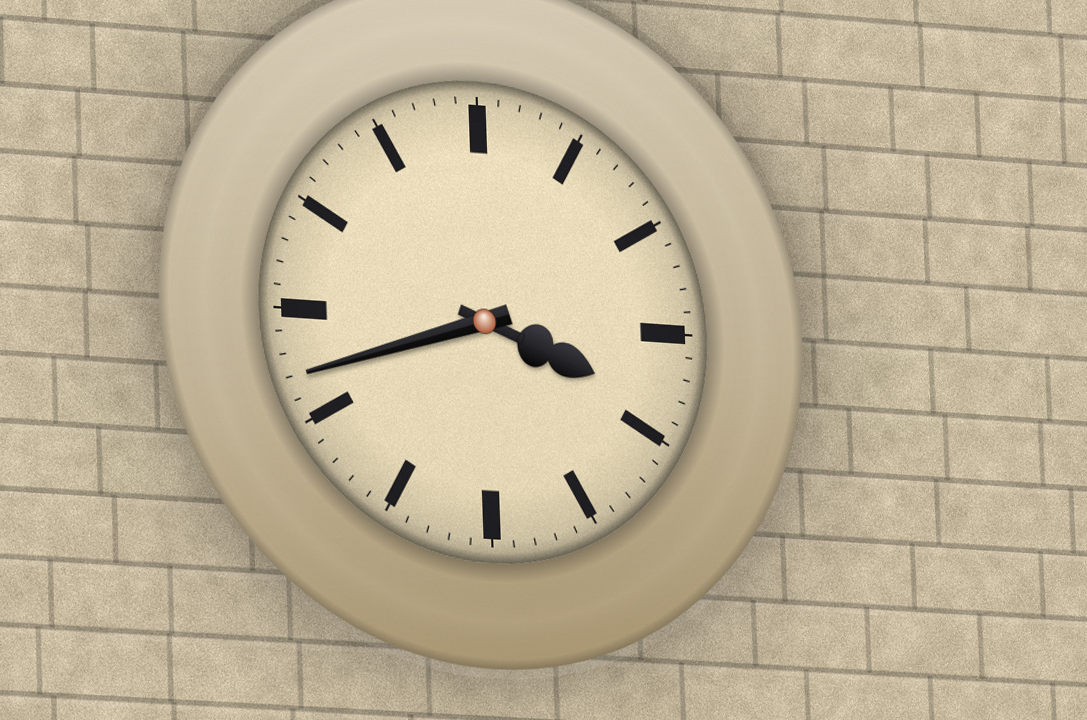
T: 3:42
